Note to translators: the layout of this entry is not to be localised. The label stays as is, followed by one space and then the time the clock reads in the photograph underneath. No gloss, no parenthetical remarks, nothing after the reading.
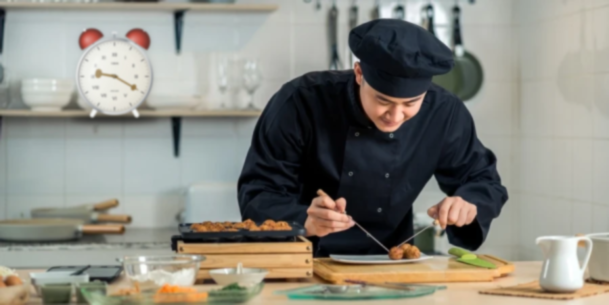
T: 9:20
